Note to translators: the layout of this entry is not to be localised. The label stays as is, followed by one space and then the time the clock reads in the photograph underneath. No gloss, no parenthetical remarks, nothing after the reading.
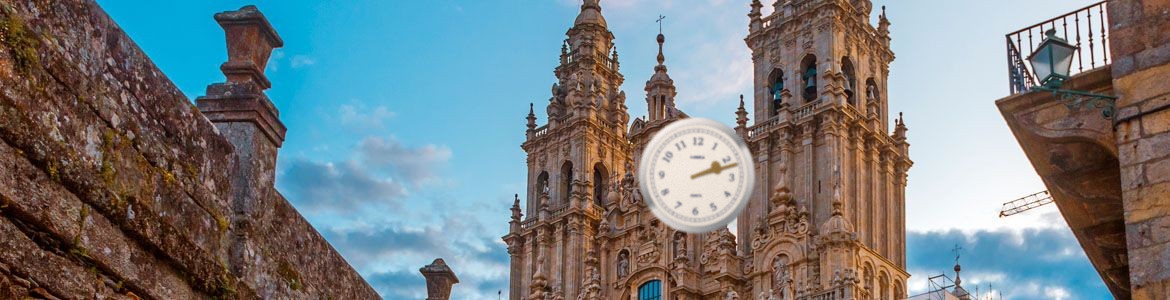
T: 2:12
